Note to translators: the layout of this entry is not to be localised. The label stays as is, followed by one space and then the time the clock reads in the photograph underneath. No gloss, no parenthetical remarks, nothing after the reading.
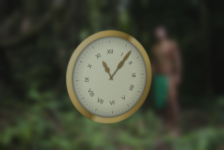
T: 11:07
